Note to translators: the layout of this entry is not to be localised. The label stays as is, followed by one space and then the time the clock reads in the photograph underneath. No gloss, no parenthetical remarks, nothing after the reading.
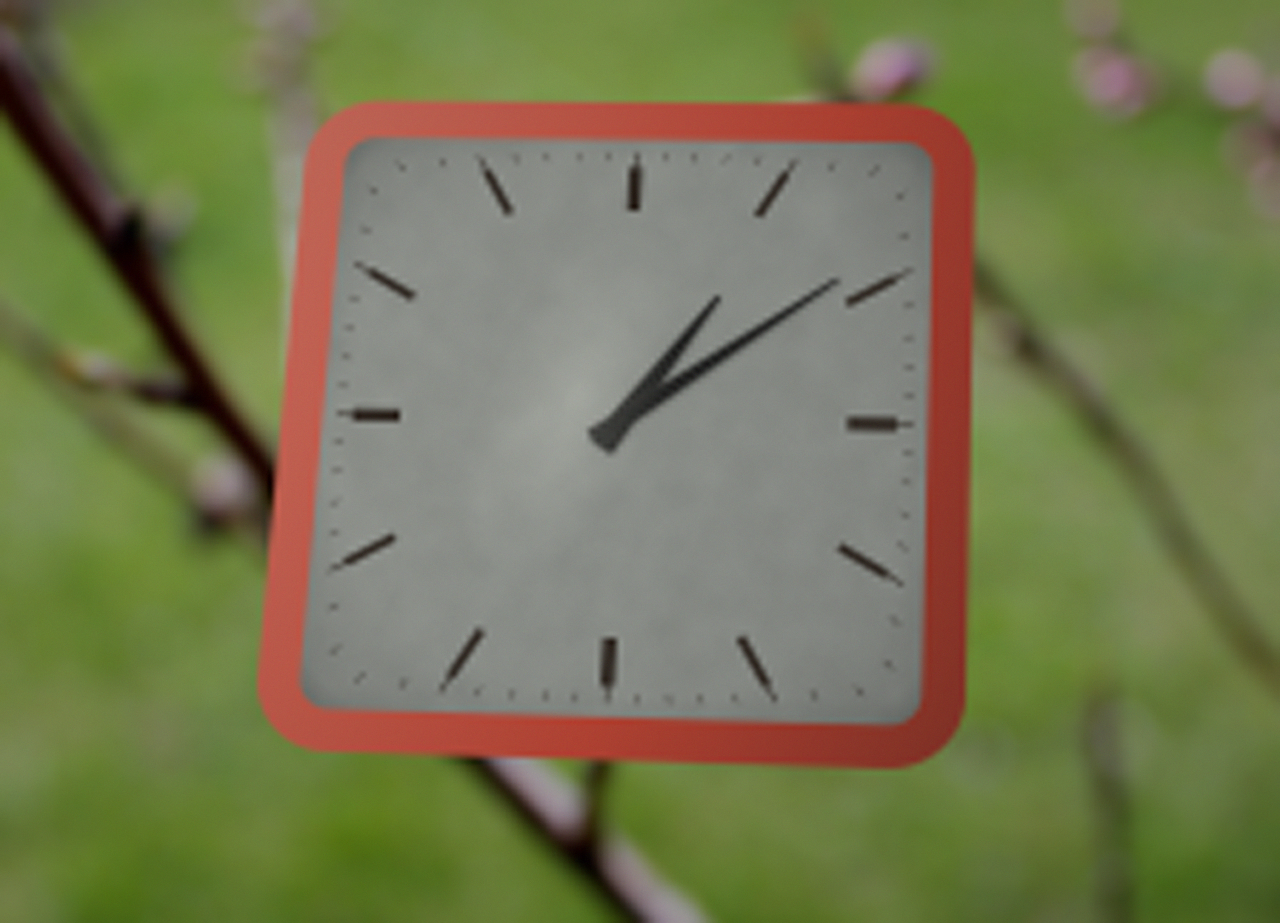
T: 1:09
